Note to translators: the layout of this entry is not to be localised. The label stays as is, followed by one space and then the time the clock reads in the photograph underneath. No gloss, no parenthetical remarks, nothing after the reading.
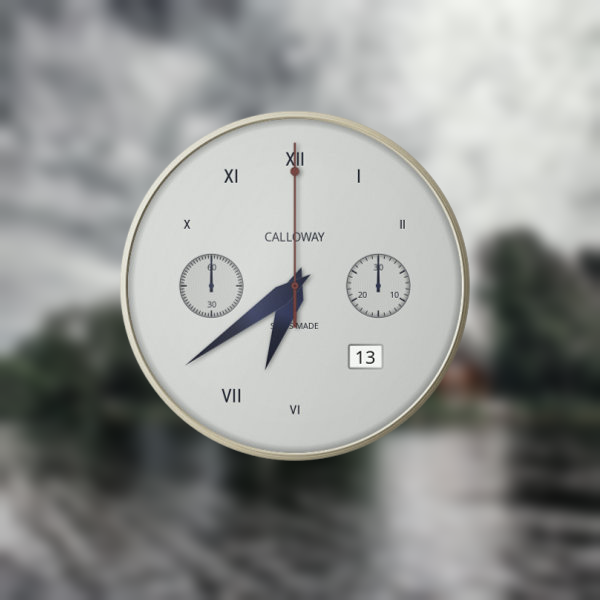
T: 6:39
